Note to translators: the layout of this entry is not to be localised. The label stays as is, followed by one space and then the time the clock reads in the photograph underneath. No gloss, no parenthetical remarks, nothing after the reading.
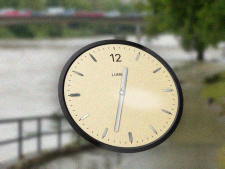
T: 12:33
